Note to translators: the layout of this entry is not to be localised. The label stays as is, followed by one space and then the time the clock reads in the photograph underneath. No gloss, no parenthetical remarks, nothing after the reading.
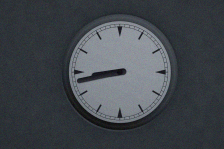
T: 8:43
